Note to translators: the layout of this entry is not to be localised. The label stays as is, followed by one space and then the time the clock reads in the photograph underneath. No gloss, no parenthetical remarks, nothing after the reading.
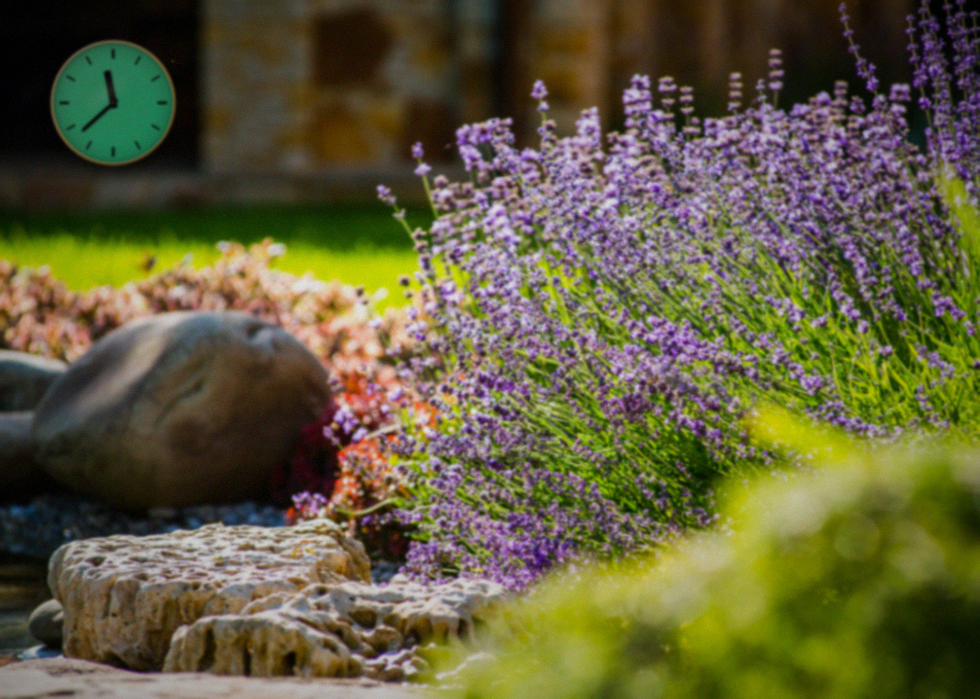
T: 11:38
